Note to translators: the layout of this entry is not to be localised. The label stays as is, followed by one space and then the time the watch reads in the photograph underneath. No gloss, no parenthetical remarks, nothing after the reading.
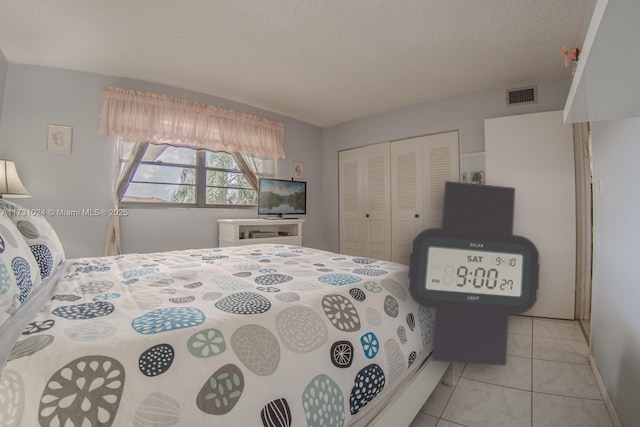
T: 9:00:27
